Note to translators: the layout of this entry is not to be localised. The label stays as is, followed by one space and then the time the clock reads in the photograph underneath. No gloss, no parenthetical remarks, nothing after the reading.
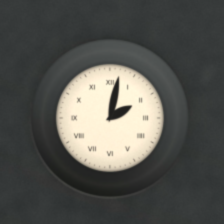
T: 2:02
